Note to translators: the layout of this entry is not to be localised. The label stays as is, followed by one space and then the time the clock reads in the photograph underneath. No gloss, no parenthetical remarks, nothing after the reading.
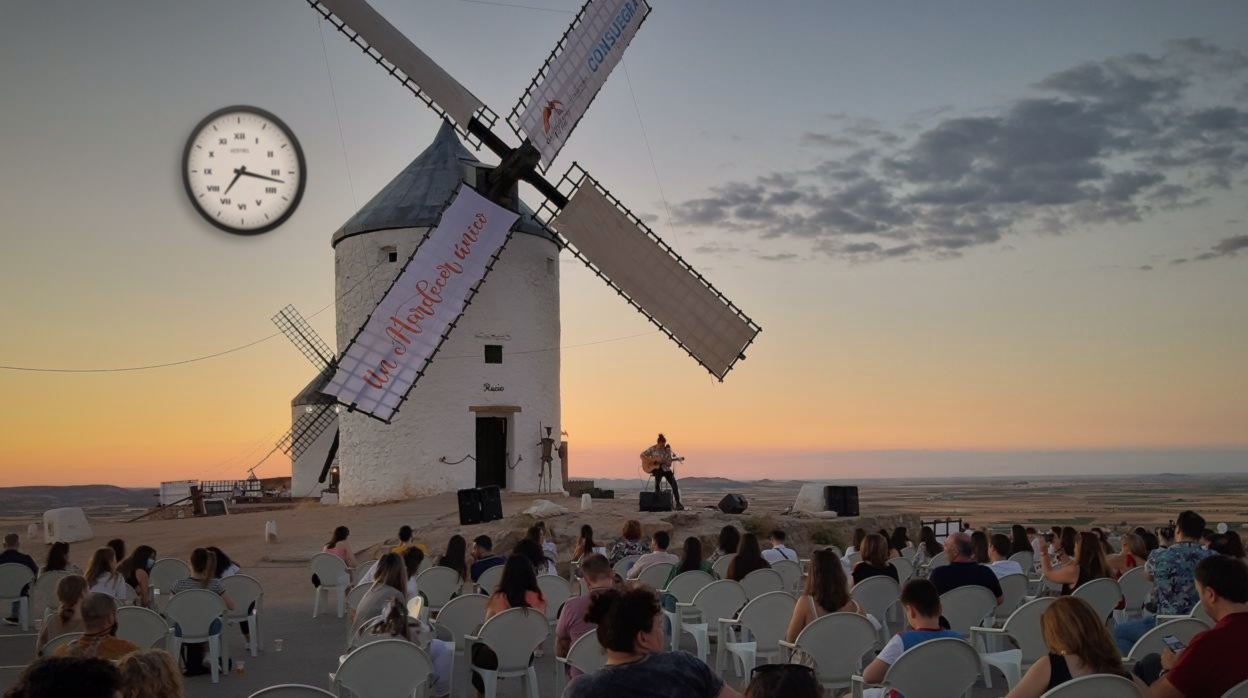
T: 7:17
